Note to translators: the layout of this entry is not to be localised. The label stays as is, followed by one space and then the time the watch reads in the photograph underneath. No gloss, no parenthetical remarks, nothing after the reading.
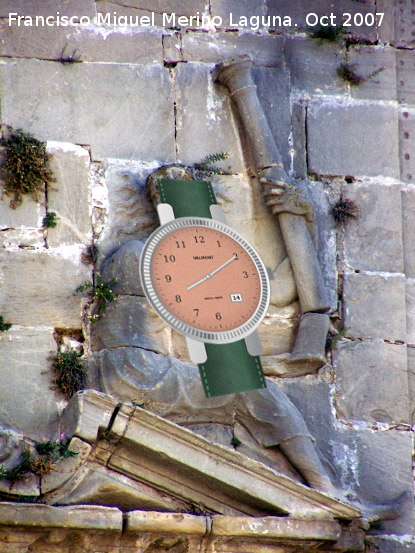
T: 8:10
